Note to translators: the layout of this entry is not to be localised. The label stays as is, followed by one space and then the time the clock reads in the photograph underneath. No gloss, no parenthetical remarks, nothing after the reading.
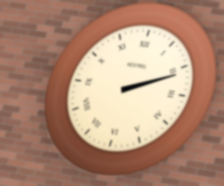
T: 2:11
